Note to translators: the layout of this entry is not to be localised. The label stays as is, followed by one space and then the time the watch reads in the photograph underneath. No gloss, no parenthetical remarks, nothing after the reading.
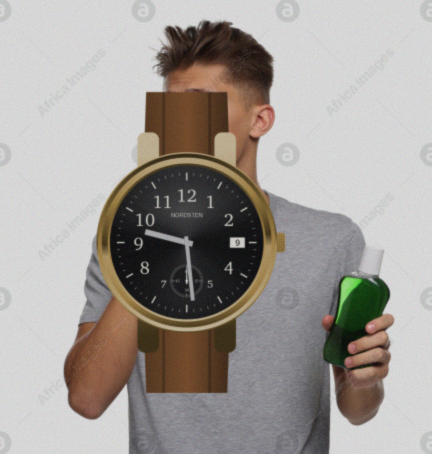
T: 9:29
